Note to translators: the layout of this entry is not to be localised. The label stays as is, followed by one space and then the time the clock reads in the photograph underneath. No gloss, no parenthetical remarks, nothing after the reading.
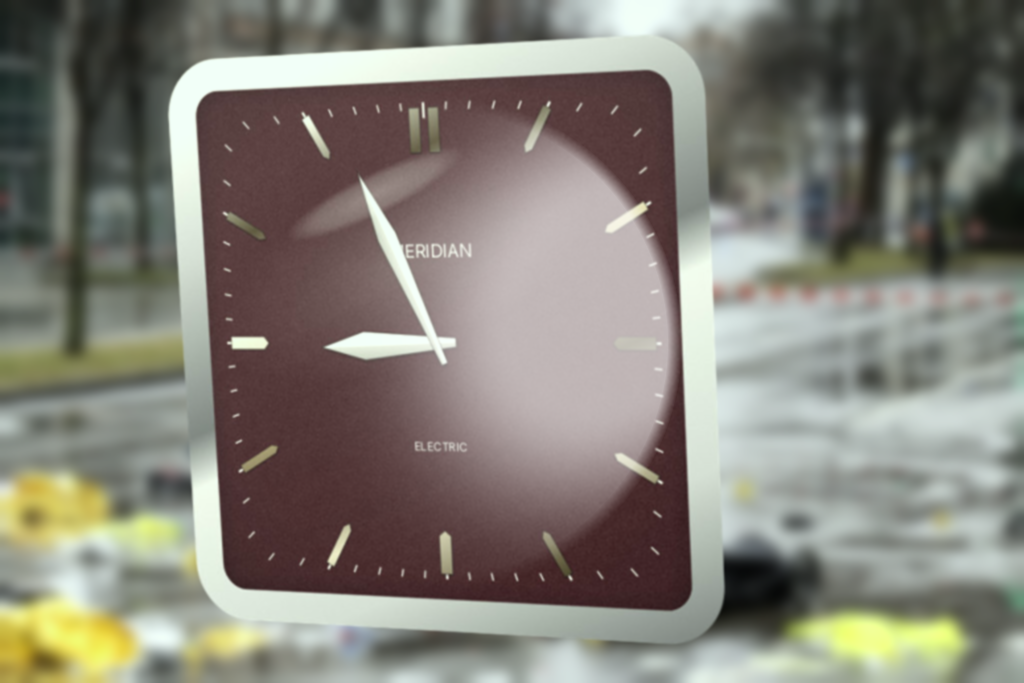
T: 8:56
